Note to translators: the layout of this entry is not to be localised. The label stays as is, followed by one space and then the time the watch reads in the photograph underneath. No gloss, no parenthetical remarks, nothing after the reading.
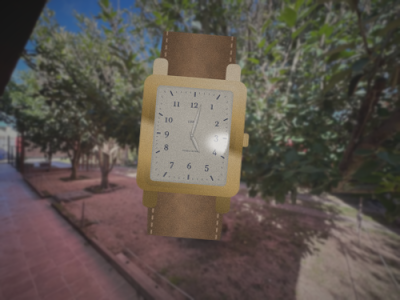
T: 5:02
